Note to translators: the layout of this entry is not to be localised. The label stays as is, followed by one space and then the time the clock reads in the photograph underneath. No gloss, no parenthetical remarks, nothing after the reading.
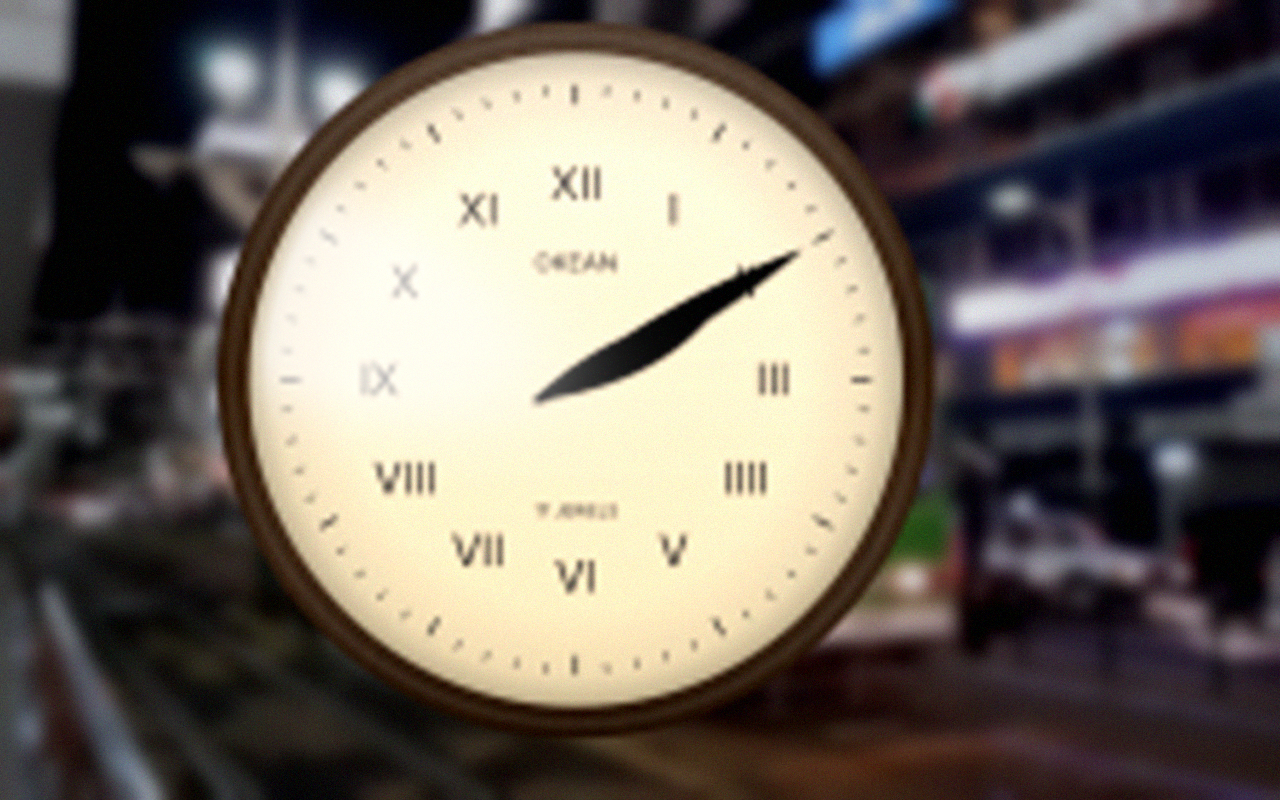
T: 2:10
